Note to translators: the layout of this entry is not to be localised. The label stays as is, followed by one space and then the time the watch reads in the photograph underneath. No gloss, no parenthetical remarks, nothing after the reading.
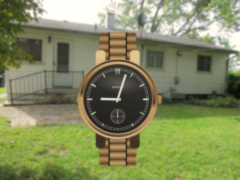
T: 9:03
